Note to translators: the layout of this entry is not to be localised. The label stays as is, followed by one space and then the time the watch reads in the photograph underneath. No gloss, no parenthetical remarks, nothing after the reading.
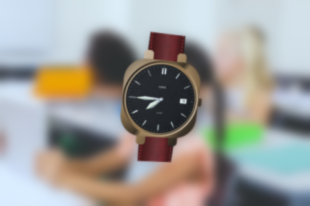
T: 7:45
